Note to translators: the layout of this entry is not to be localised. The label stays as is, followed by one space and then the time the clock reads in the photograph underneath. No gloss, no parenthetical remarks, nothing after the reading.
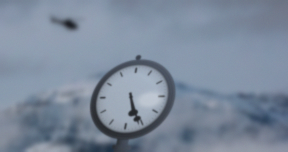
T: 5:26
